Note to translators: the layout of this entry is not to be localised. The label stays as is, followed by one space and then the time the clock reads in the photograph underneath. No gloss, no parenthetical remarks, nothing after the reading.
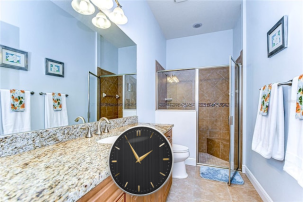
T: 1:55
